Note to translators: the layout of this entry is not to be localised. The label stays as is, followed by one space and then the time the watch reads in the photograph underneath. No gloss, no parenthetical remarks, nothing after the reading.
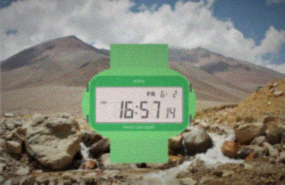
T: 16:57:14
